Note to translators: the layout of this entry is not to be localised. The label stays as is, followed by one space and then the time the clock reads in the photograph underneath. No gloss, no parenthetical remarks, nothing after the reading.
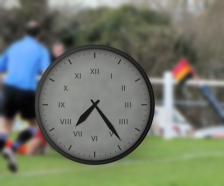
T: 7:24
